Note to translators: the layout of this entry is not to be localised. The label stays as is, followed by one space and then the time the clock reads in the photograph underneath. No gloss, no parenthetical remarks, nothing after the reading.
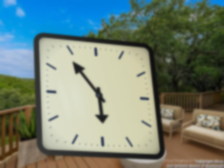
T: 5:54
